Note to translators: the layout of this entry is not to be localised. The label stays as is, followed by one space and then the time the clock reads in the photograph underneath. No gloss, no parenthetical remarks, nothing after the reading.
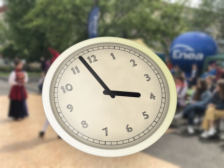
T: 3:58
